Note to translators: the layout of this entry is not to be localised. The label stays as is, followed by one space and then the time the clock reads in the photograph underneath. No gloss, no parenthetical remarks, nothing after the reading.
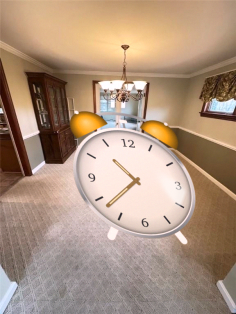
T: 10:38
